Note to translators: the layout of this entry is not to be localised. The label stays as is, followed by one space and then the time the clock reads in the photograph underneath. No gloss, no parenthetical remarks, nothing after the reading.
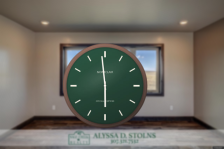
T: 5:59
